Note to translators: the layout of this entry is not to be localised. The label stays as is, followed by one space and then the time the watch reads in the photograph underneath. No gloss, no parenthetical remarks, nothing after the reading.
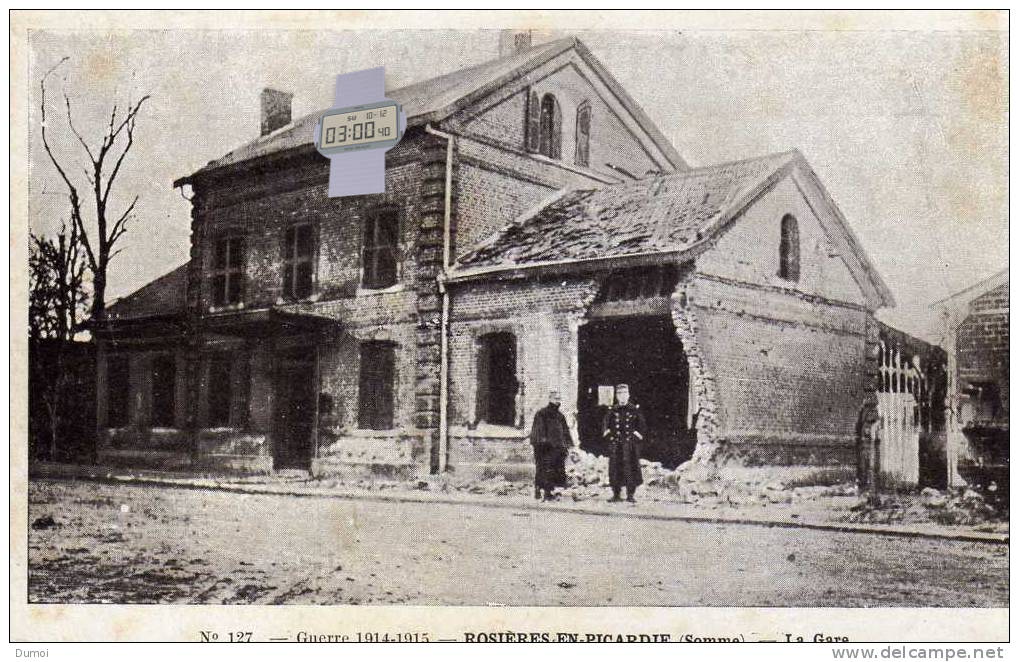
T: 3:00:40
